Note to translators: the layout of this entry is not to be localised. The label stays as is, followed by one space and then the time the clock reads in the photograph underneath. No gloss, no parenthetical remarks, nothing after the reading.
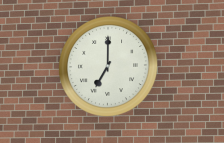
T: 7:00
